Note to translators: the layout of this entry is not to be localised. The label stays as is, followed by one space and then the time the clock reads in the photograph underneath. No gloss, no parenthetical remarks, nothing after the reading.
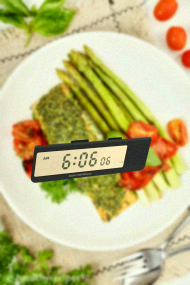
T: 6:06:06
